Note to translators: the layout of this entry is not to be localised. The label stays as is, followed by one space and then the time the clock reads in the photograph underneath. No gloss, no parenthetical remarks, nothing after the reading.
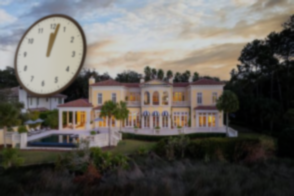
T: 12:02
